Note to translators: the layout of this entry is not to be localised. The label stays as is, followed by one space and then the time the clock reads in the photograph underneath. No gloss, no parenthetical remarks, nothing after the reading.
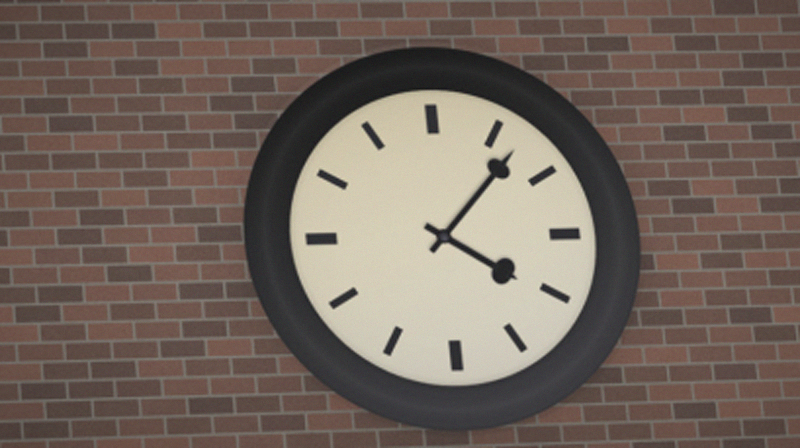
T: 4:07
